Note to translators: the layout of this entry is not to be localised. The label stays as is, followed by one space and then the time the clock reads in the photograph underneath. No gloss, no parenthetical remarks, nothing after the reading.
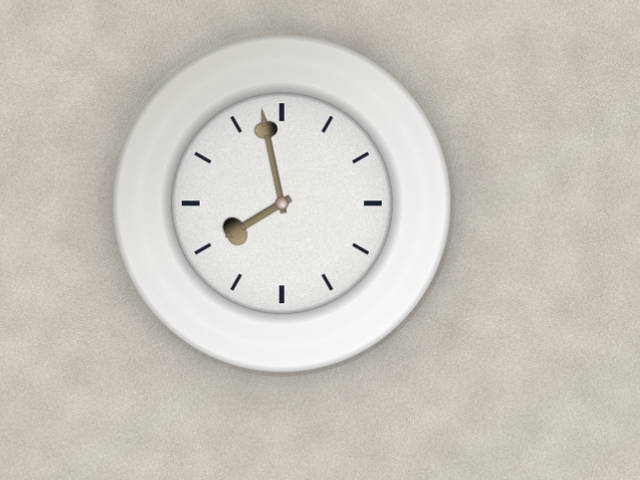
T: 7:58
